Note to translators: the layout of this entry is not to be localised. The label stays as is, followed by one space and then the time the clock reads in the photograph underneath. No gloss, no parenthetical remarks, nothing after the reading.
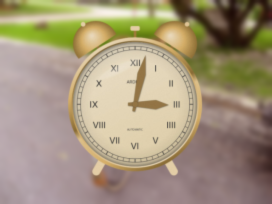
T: 3:02
